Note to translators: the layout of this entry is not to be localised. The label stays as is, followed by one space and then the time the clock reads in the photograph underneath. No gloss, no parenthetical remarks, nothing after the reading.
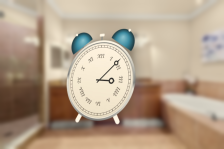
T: 3:08
